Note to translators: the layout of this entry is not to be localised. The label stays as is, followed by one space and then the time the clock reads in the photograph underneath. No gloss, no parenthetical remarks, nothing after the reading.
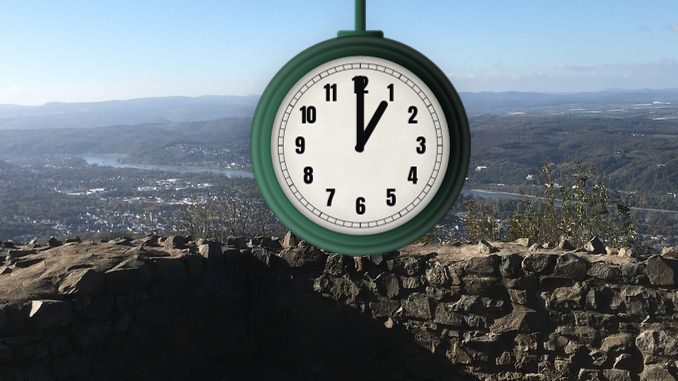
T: 1:00
